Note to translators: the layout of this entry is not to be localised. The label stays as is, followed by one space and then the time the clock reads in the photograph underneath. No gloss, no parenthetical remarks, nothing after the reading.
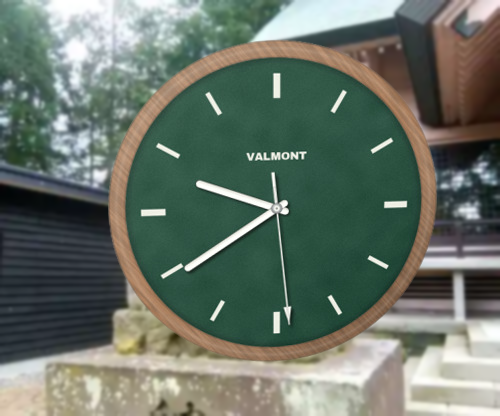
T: 9:39:29
